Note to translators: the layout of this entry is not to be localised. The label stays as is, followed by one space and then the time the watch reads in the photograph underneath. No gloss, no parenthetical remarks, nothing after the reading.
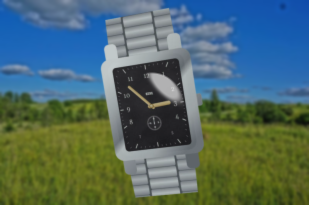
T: 2:53
